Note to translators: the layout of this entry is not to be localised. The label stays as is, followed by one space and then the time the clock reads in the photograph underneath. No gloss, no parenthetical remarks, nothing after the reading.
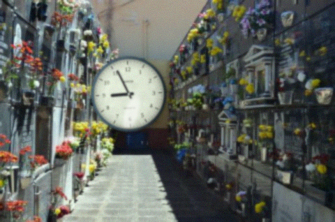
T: 8:56
